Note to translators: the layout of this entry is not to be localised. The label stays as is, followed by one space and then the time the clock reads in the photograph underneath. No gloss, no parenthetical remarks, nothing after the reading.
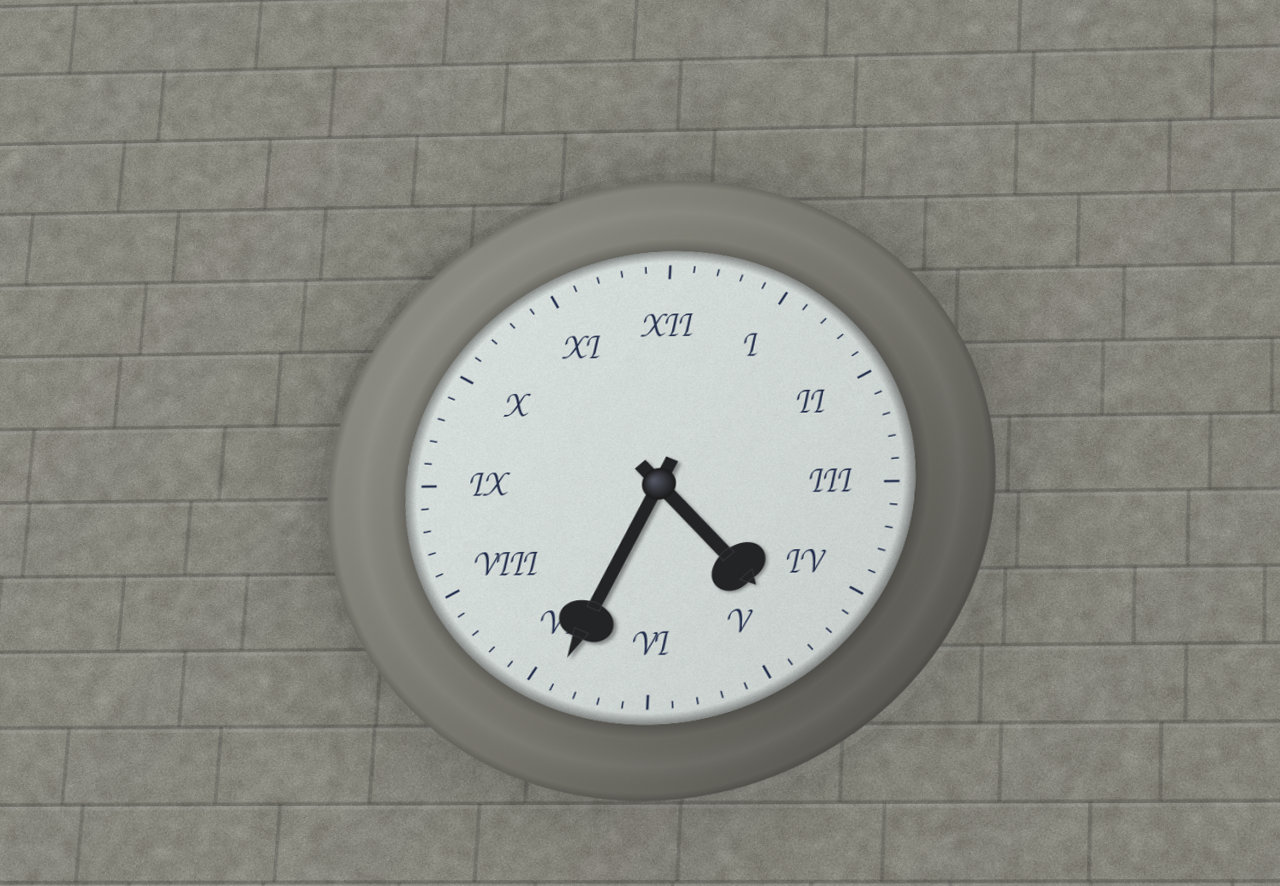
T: 4:34
